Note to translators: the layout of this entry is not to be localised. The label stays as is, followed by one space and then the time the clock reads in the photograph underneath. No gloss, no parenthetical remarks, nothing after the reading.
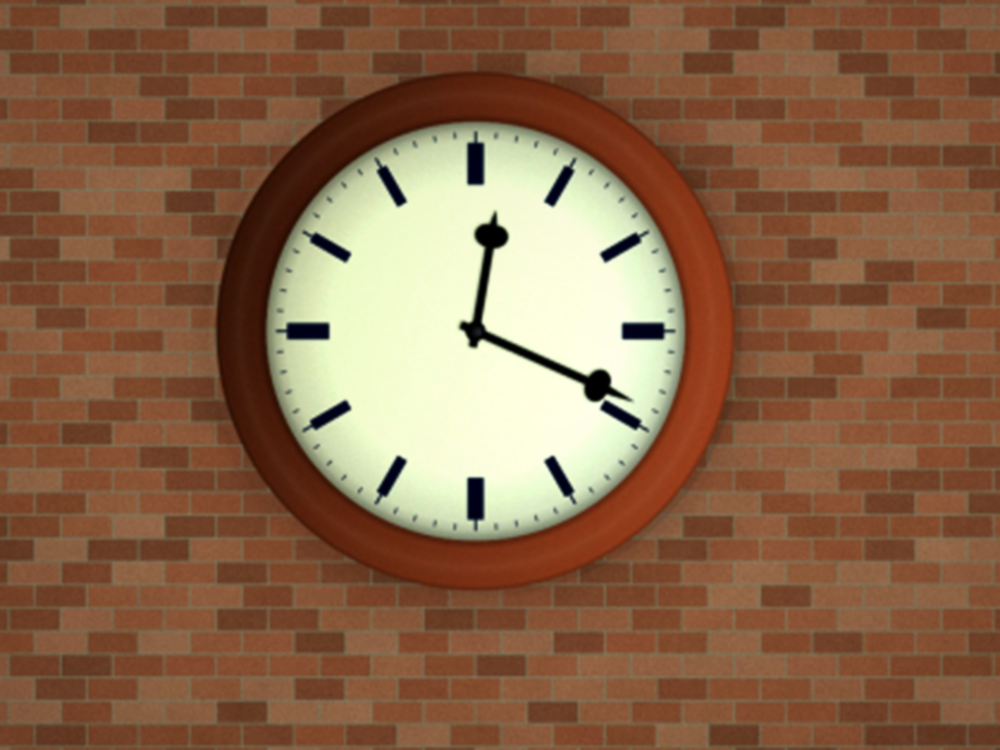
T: 12:19
